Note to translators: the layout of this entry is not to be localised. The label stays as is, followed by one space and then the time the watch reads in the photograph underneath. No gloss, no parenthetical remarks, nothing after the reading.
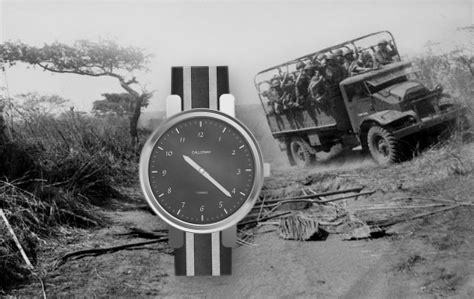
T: 10:22
